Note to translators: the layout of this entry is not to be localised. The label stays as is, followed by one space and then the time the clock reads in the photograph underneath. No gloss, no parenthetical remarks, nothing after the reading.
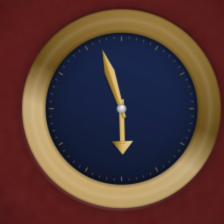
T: 5:57
